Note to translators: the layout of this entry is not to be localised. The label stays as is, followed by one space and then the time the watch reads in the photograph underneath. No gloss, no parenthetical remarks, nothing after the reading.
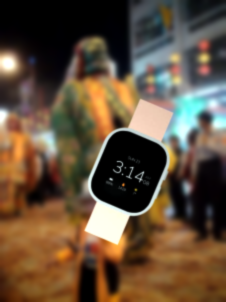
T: 3:14
